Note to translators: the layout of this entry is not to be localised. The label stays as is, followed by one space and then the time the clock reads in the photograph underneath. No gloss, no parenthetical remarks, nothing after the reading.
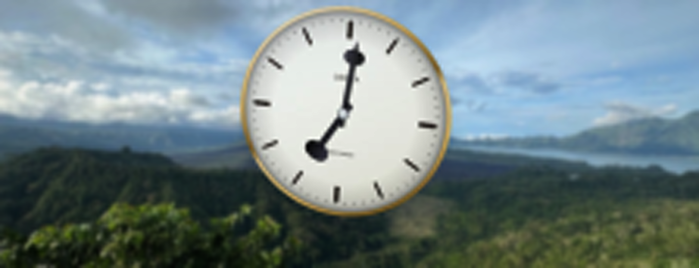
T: 7:01
